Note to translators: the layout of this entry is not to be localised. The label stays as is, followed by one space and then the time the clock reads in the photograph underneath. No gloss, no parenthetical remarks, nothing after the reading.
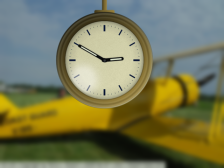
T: 2:50
